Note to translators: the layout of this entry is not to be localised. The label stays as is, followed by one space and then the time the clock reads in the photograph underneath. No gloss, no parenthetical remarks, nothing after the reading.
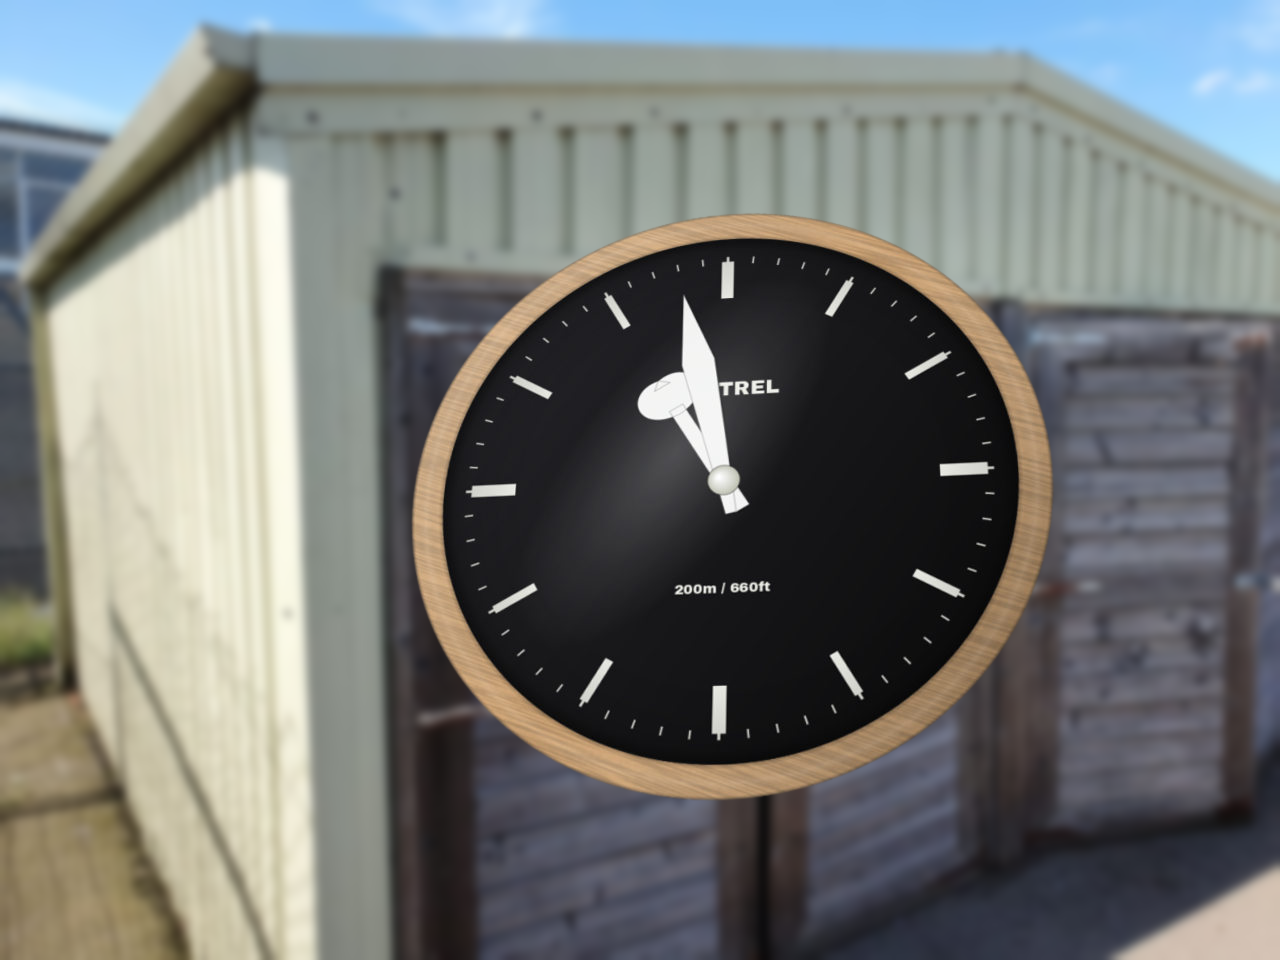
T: 10:58
